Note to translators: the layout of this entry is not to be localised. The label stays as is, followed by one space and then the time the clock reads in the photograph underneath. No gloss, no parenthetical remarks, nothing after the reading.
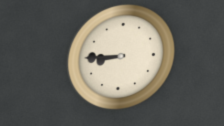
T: 8:45
